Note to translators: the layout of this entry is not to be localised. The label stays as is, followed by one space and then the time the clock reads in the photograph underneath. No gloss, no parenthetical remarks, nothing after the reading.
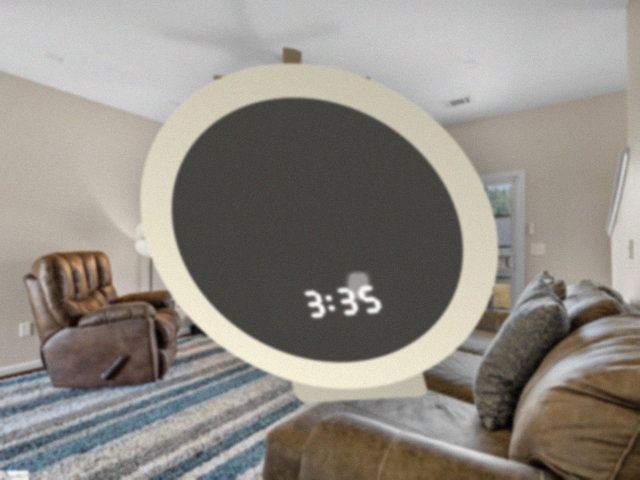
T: 3:35
